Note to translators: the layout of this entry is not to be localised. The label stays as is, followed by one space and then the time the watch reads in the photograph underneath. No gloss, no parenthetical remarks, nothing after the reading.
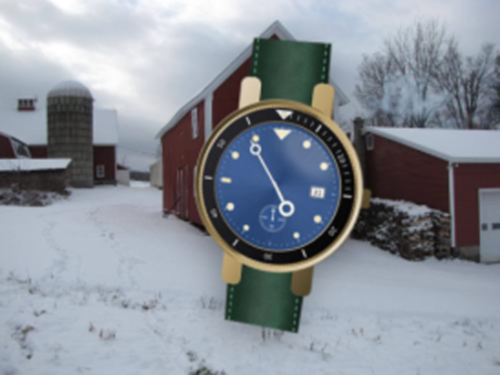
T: 4:54
